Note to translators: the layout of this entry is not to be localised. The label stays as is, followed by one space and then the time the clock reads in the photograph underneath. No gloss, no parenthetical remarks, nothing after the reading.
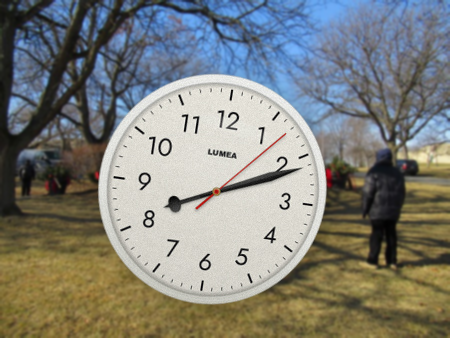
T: 8:11:07
